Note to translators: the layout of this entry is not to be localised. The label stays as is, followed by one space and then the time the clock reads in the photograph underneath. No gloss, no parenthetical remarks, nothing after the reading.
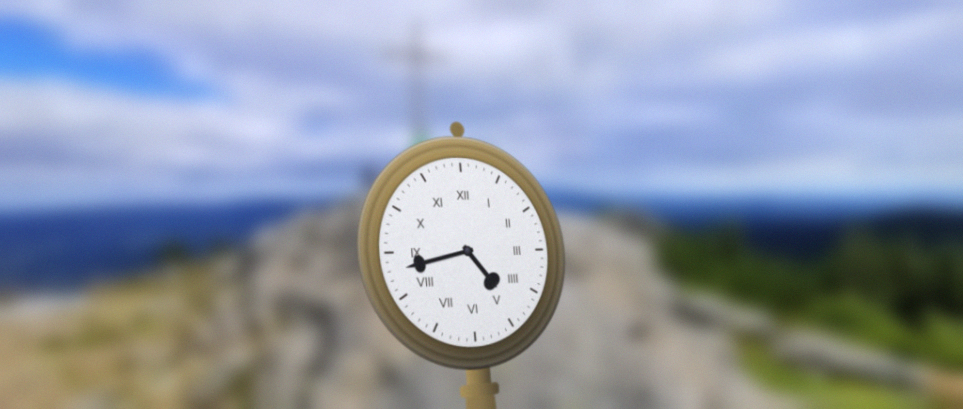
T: 4:43
